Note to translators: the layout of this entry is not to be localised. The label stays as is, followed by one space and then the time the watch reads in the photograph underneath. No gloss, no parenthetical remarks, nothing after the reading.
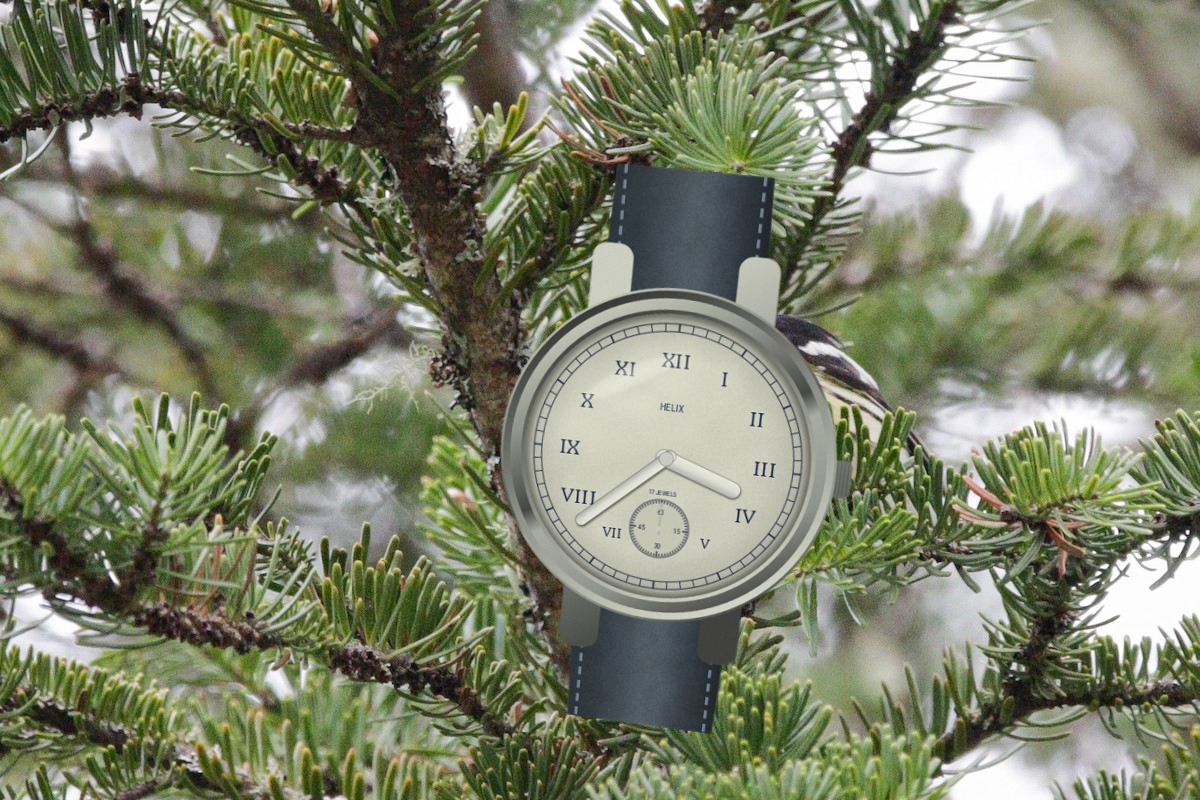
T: 3:38
